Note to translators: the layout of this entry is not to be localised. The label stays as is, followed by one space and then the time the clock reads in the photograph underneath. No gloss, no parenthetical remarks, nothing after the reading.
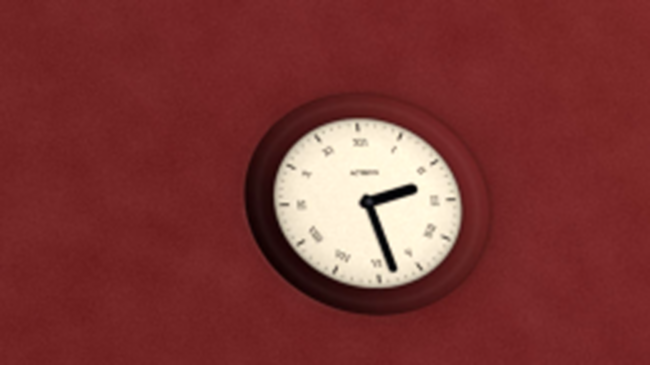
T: 2:28
